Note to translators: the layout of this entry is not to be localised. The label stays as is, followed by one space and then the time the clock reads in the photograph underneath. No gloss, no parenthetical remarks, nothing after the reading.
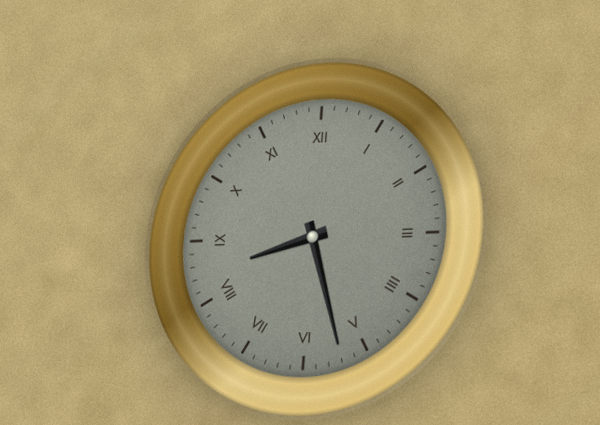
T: 8:27
